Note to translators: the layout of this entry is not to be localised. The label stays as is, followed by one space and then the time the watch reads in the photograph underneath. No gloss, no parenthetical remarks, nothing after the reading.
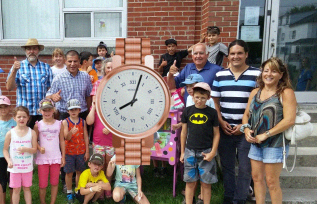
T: 8:03
